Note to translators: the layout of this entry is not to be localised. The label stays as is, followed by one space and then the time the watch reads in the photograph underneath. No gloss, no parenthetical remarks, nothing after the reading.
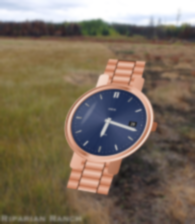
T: 6:17
